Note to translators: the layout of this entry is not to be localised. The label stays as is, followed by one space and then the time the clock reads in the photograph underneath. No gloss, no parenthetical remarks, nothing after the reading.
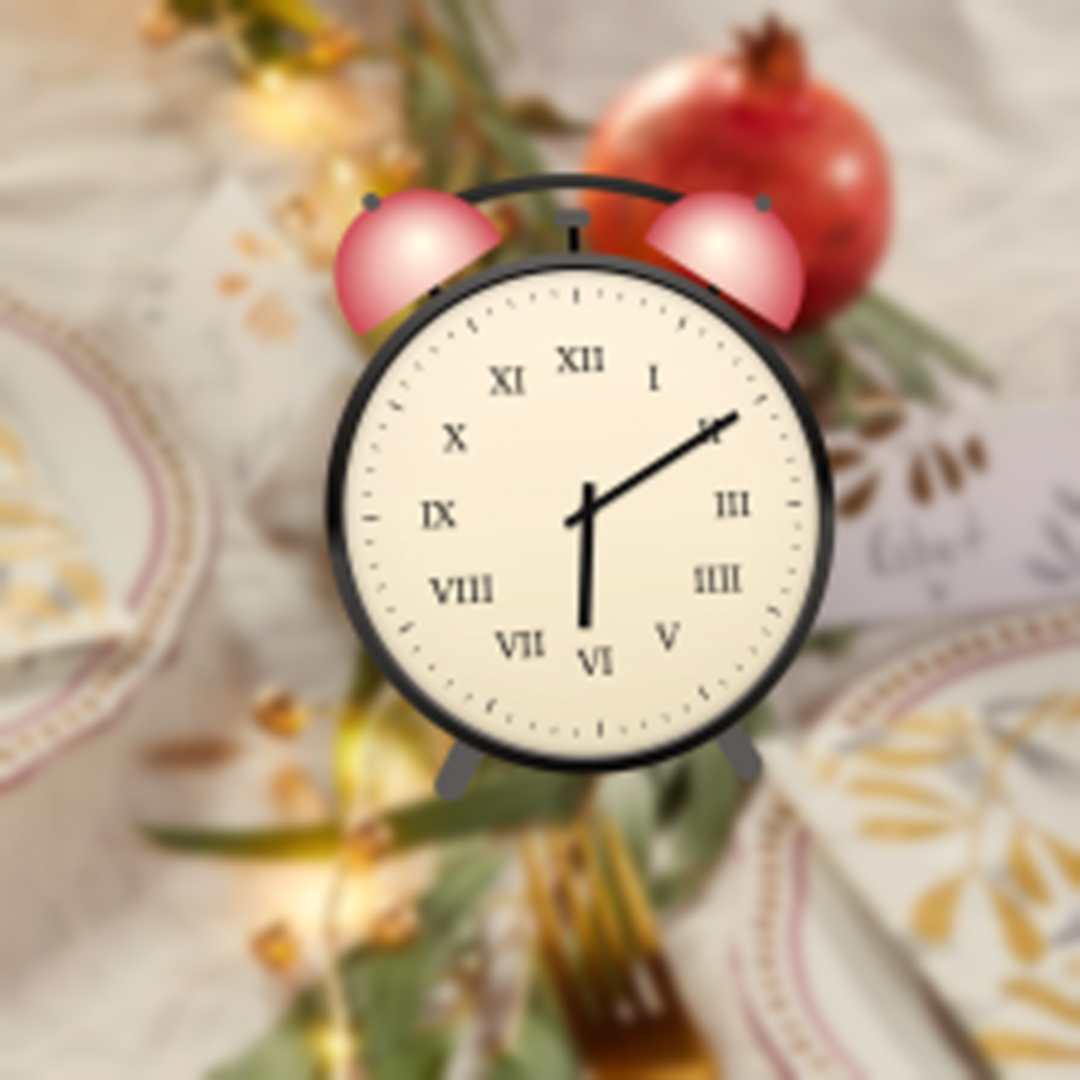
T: 6:10
